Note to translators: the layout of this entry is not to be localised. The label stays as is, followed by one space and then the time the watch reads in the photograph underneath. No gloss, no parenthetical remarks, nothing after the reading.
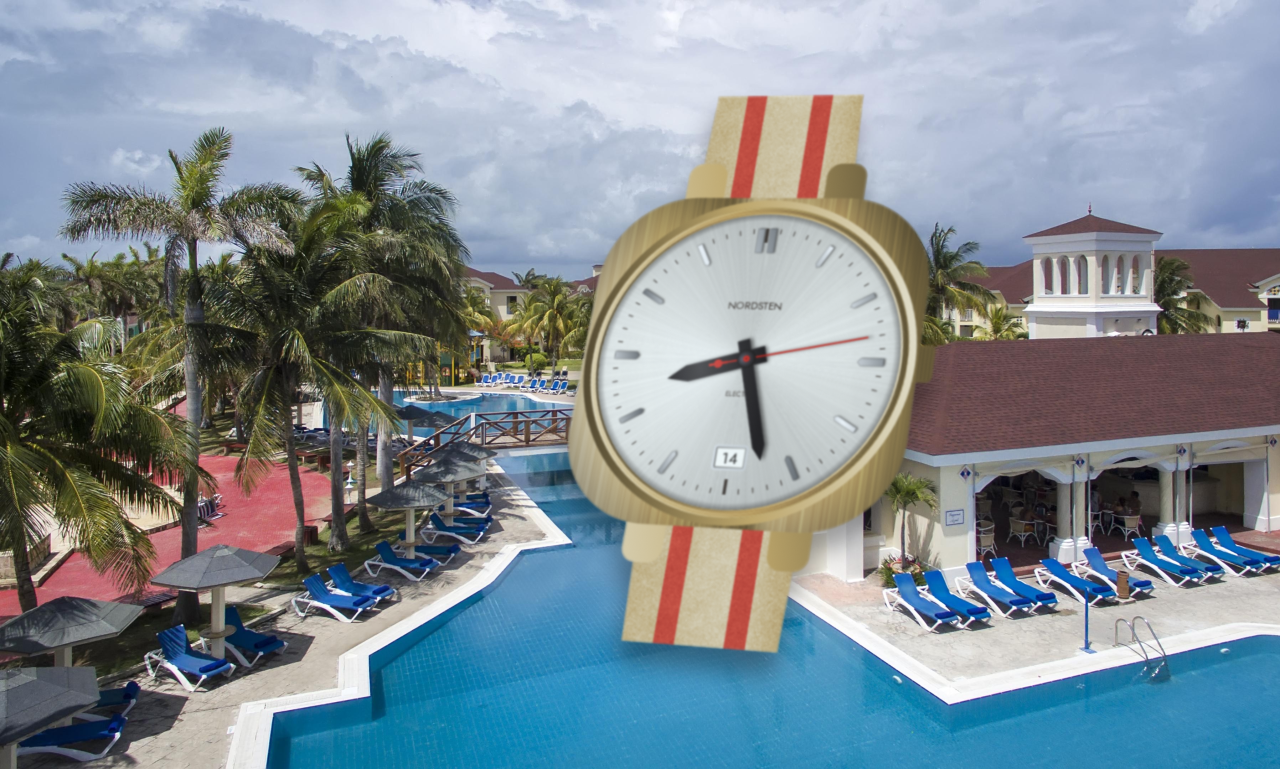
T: 8:27:13
